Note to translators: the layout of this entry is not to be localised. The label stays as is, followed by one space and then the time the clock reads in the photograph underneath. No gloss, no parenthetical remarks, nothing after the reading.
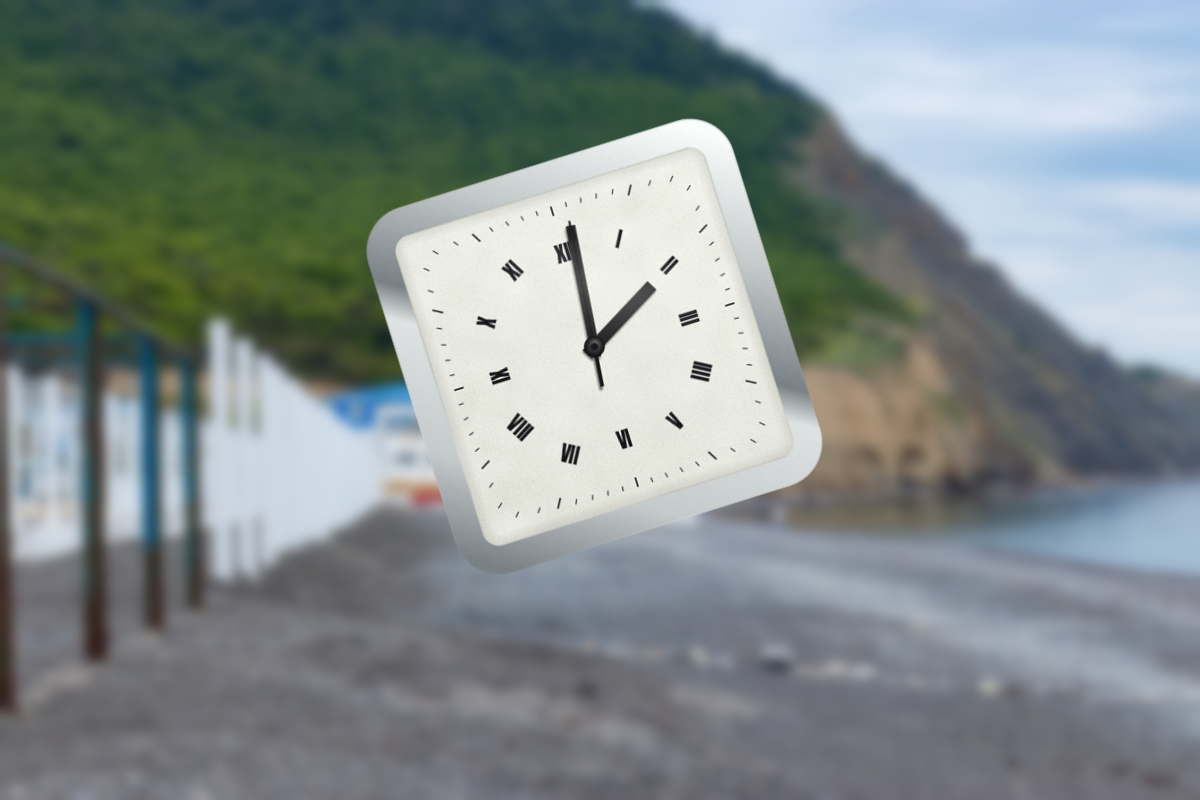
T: 2:01:01
